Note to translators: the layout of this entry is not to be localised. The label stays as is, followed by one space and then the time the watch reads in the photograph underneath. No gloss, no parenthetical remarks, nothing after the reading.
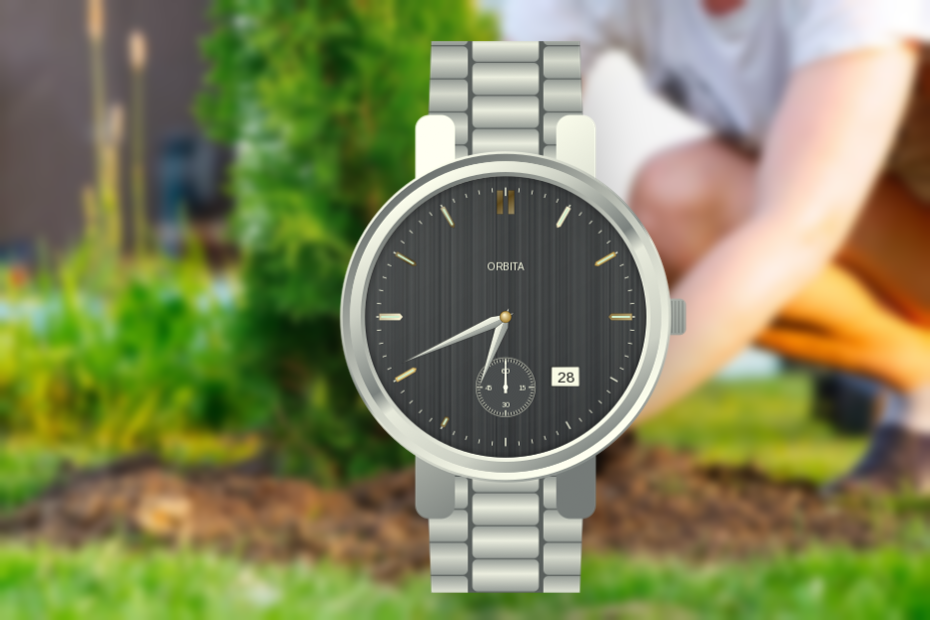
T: 6:41
